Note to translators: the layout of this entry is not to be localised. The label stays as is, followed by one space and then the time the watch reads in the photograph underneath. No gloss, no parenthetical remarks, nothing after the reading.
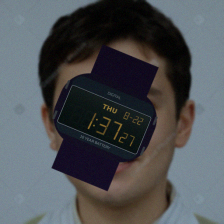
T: 1:37:27
